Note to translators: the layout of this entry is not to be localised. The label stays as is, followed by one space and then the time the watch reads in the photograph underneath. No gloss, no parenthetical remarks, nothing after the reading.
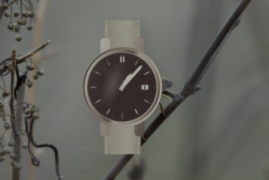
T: 1:07
